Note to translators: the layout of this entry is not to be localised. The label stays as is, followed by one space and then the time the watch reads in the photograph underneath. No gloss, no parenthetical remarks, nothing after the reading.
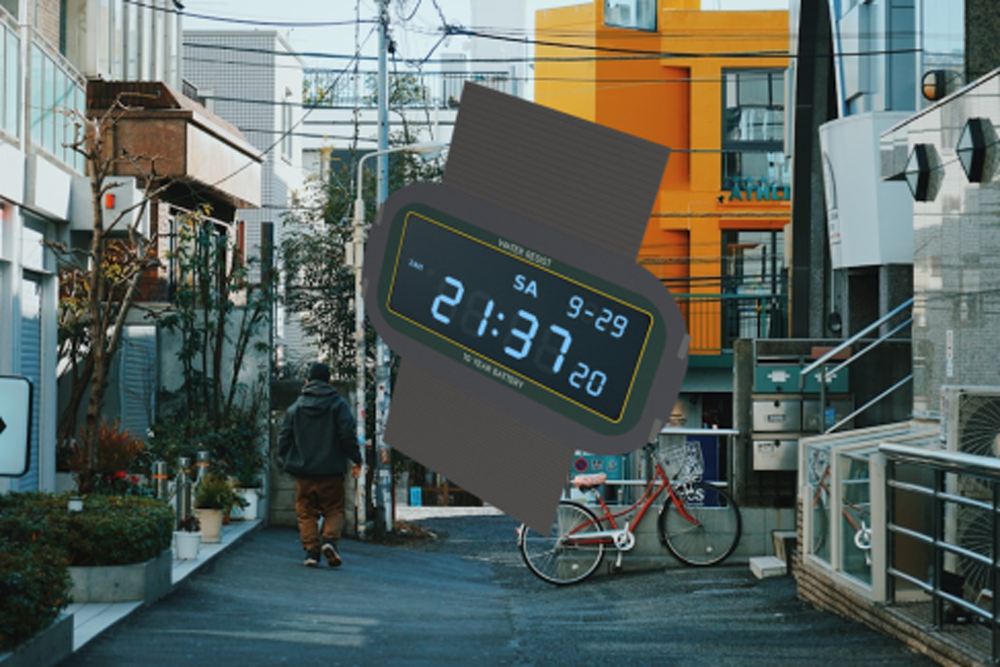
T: 21:37:20
